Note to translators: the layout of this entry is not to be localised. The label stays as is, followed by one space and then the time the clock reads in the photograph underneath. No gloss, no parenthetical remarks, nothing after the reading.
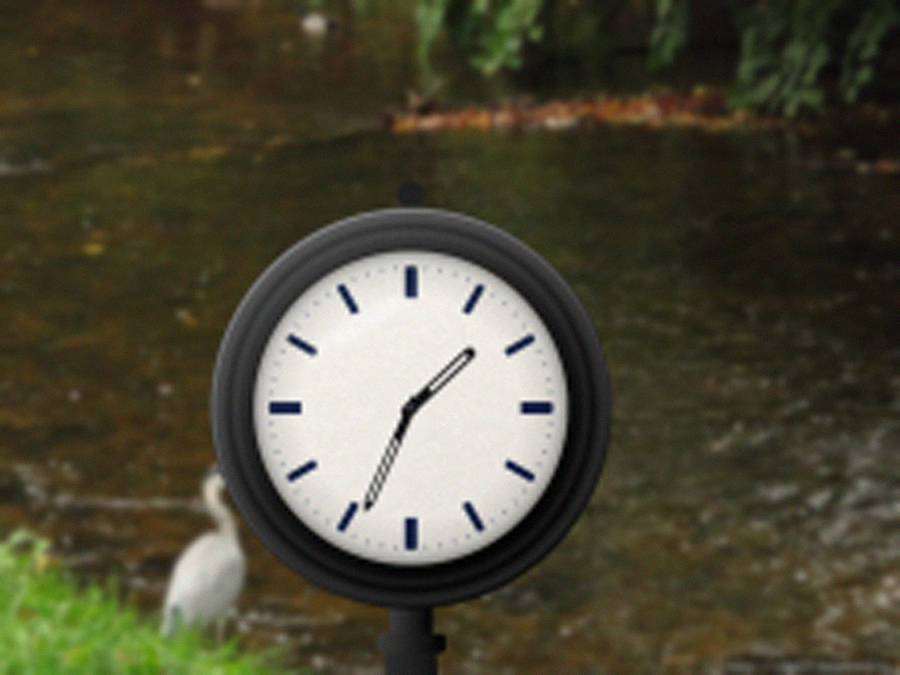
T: 1:34
